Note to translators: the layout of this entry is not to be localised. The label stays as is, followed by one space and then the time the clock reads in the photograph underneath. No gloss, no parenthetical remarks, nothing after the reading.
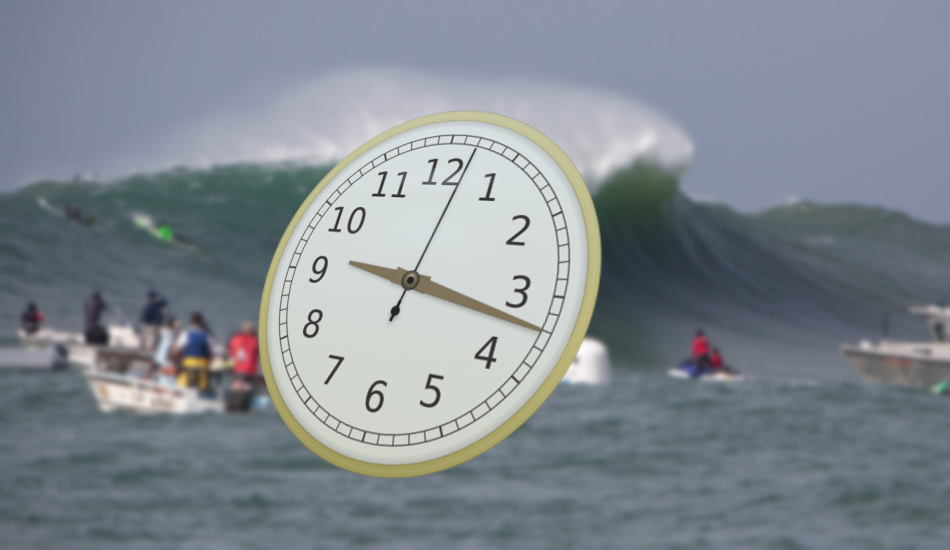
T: 9:17:02
